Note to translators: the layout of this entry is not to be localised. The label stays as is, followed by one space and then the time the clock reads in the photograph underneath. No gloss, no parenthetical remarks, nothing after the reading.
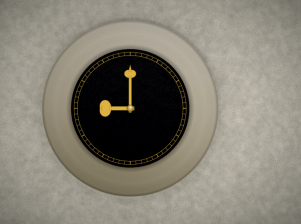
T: 9:00
